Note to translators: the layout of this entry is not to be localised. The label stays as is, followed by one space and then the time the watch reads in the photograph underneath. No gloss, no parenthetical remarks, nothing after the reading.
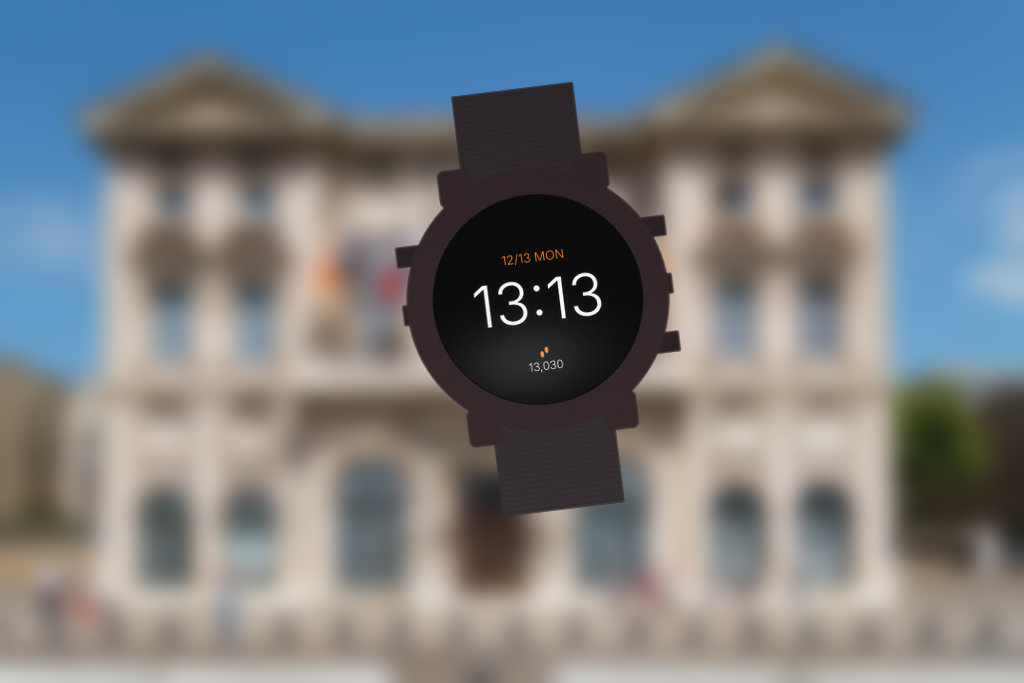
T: 13:13
